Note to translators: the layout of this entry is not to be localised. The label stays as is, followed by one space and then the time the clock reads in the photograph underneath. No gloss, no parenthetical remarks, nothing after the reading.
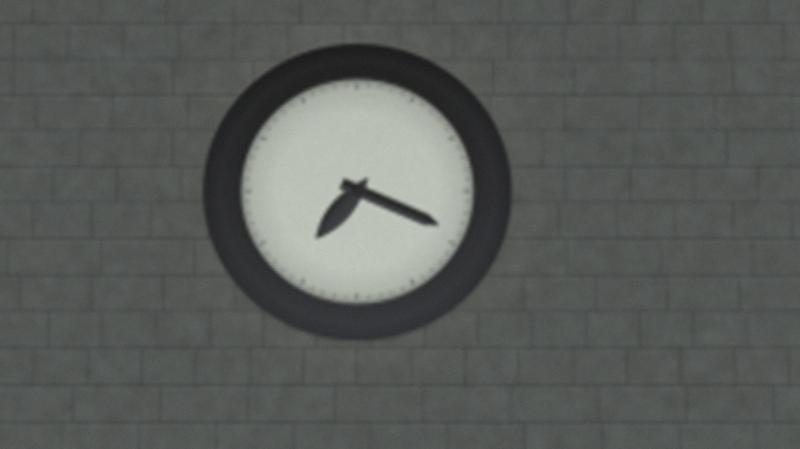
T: 7:19
